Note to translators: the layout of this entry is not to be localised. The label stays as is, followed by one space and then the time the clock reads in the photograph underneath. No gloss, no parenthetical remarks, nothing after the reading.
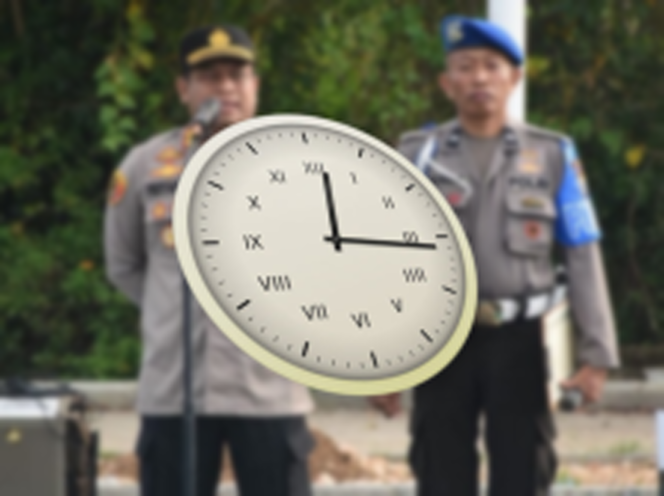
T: 12:16
